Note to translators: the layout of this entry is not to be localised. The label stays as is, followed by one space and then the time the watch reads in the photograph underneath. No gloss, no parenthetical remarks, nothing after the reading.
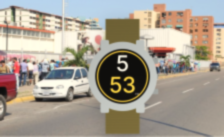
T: 5:53
